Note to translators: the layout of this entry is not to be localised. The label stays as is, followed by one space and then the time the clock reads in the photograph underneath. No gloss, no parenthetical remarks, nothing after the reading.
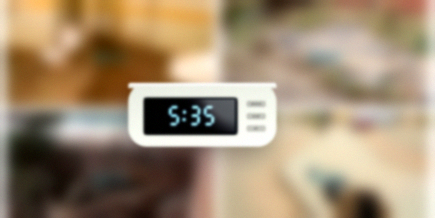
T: 5:35
